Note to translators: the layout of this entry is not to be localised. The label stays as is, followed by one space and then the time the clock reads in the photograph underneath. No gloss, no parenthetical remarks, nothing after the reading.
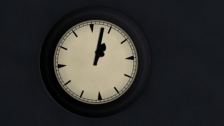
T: 1:03
